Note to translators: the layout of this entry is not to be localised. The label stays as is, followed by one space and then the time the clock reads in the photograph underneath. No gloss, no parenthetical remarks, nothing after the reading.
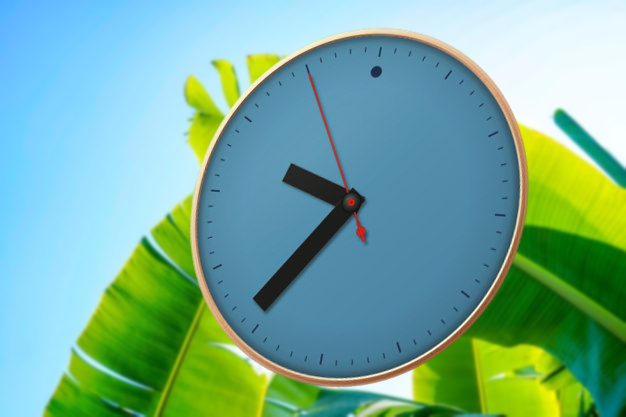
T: 9:35:55
